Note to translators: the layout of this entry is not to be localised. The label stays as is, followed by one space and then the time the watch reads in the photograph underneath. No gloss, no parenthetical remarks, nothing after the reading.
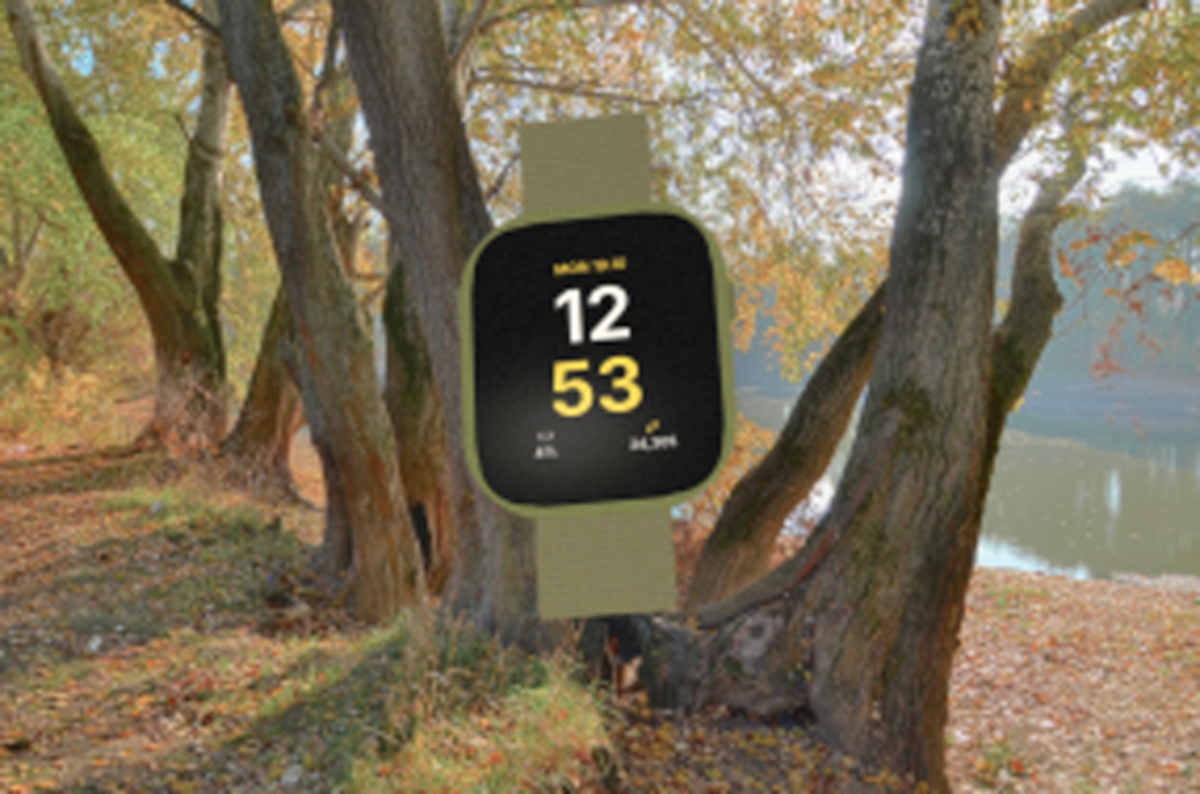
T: 12:53
